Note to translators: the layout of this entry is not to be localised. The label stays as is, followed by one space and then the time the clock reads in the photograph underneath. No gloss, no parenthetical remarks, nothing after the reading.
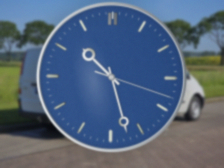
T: 10:27:18
